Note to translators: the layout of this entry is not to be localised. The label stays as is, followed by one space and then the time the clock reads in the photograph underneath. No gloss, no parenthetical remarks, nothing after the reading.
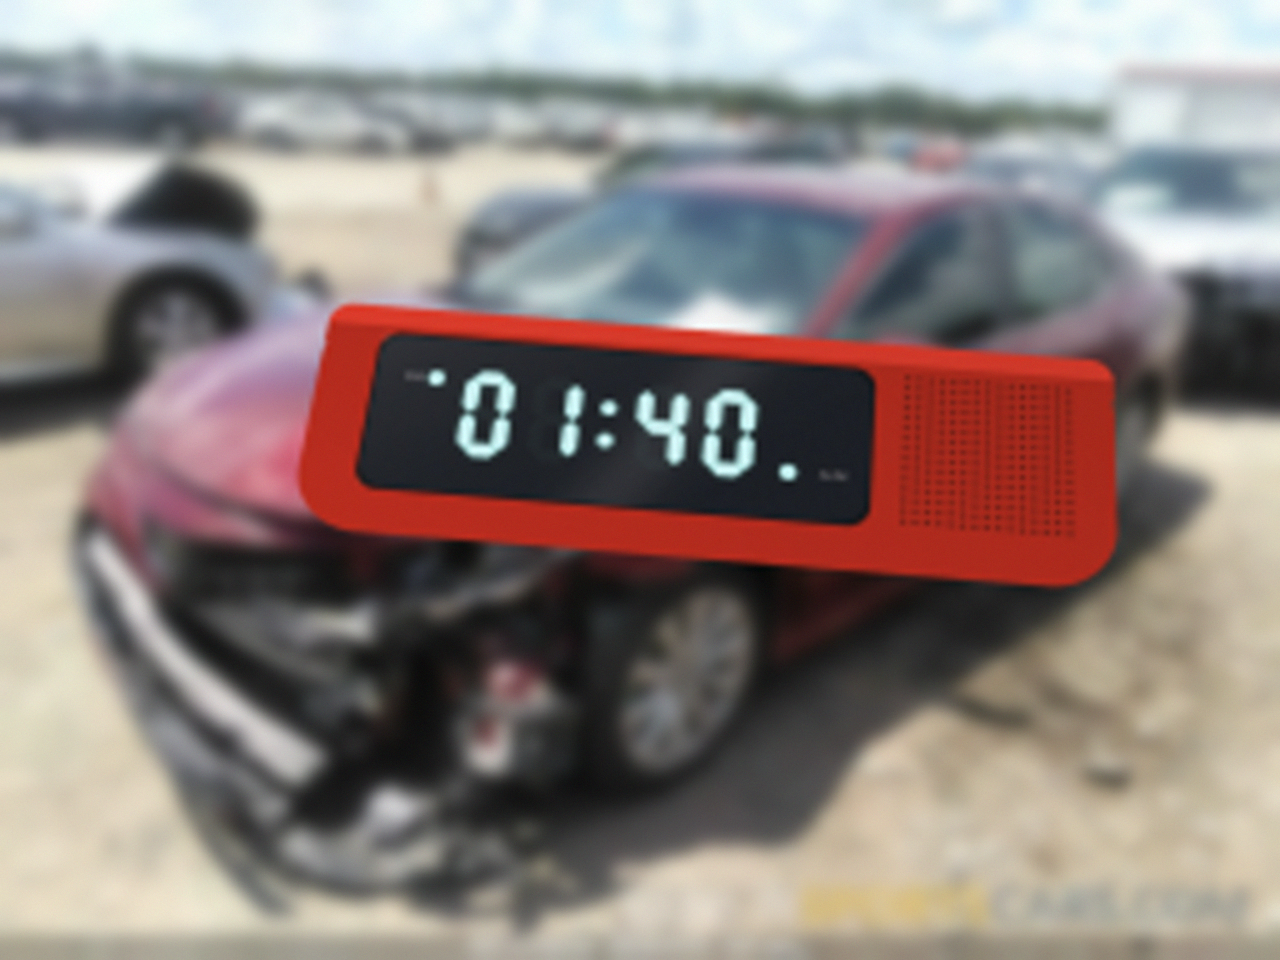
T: 1:40
